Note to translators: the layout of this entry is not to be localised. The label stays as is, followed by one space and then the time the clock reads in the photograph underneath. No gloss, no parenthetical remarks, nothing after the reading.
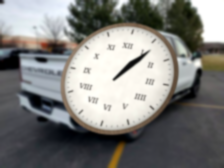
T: 1:06
